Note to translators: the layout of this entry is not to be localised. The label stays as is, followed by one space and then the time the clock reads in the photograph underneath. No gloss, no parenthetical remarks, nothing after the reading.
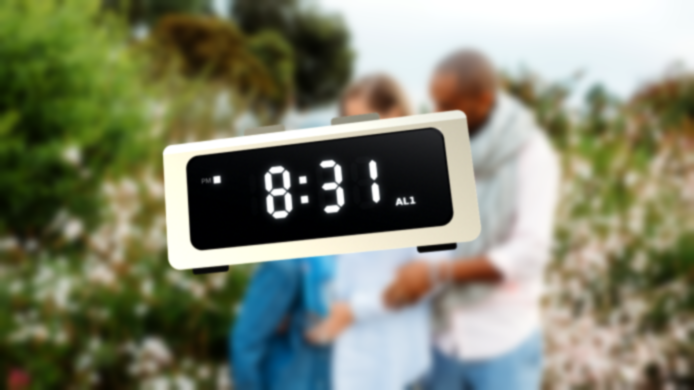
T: 8:31
